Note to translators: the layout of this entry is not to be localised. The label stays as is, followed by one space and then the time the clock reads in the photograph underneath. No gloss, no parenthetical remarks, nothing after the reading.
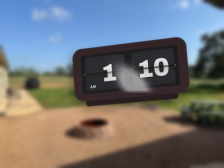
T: 1:10
